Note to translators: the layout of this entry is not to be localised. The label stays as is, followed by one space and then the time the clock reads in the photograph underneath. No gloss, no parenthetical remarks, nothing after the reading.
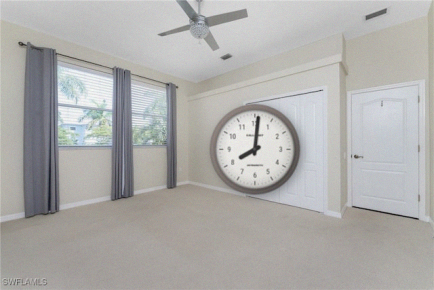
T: 8:01
